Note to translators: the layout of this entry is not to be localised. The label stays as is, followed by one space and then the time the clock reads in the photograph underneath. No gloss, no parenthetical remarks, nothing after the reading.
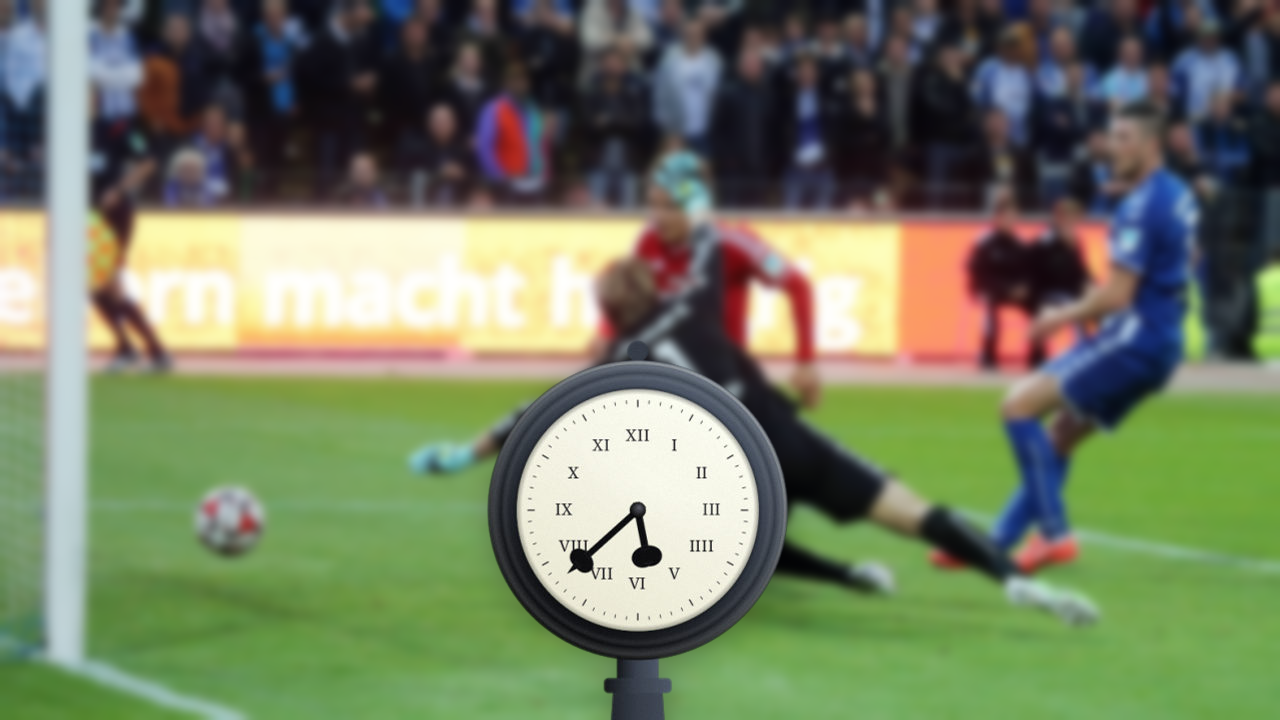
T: 5:38
